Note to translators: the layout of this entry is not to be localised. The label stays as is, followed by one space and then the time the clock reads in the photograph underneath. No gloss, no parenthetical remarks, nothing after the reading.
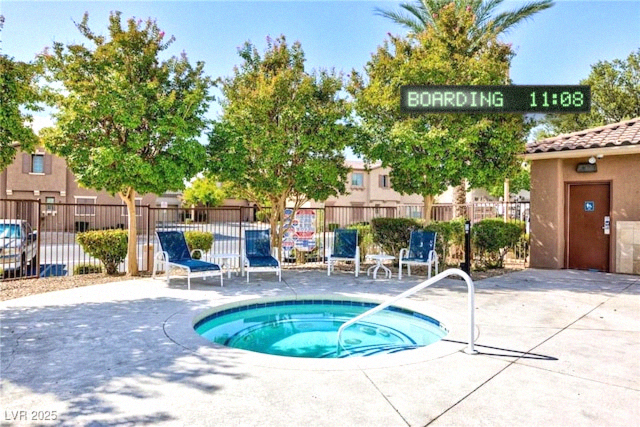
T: 11:08
